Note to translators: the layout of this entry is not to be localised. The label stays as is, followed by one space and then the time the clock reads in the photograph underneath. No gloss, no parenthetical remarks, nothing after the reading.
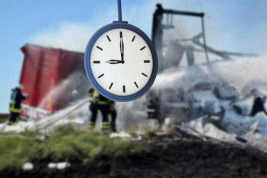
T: 9:00
